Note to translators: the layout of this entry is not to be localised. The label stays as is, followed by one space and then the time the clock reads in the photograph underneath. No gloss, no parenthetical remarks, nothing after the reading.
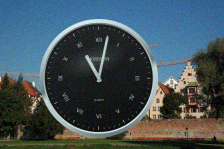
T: 11:02
